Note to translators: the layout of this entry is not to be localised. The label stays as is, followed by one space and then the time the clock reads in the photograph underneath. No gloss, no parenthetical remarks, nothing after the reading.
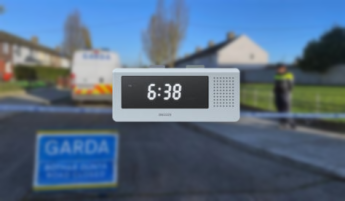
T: 6:38
